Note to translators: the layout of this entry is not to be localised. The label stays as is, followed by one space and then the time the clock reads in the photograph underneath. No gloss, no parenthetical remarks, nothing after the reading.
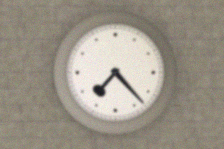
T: 7:23
